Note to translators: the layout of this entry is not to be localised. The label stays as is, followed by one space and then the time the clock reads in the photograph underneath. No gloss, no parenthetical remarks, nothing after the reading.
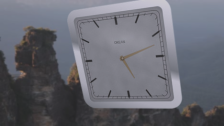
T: 5:12
